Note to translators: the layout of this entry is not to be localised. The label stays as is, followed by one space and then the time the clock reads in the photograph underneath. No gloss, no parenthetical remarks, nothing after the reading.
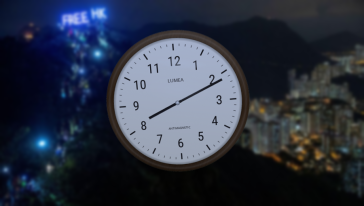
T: 8:11
